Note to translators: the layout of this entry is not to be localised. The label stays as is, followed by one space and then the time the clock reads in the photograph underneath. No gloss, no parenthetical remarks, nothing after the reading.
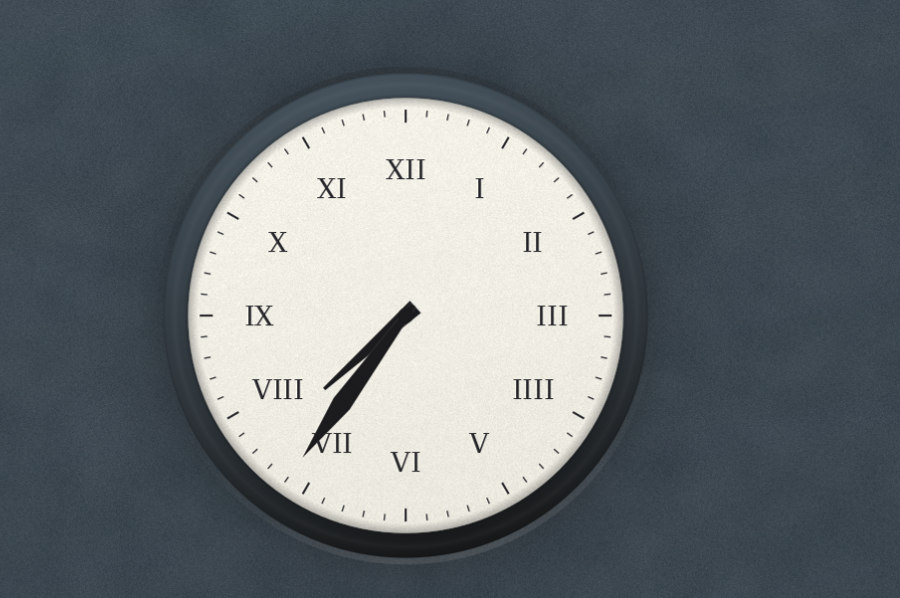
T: 7:36
